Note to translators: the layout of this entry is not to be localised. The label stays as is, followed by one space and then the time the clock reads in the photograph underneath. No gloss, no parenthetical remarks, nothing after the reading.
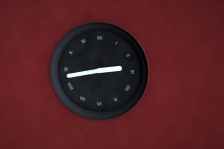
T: 2:43
